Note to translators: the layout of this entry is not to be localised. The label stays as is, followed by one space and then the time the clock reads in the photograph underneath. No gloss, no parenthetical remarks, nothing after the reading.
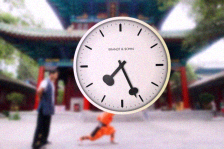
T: 7:26
